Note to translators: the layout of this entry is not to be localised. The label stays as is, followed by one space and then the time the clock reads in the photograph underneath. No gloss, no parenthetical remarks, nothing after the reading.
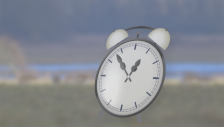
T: 12:53
